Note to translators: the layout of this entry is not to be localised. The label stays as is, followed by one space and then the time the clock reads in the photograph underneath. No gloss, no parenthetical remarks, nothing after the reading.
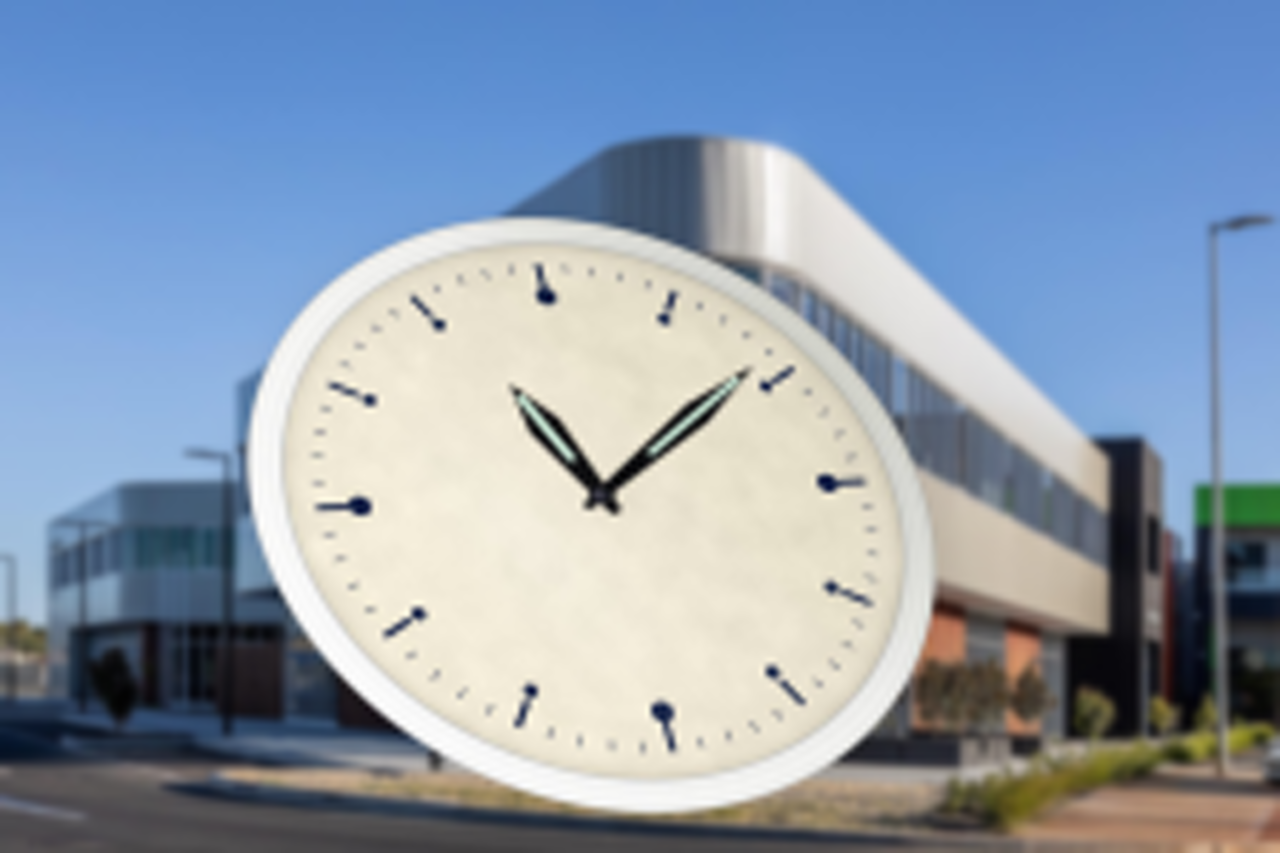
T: 11:09
